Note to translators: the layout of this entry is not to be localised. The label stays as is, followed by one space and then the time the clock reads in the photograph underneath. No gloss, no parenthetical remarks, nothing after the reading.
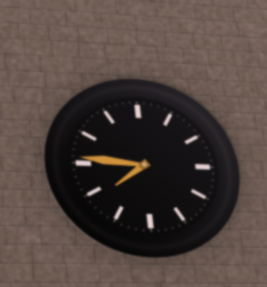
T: 7:46
